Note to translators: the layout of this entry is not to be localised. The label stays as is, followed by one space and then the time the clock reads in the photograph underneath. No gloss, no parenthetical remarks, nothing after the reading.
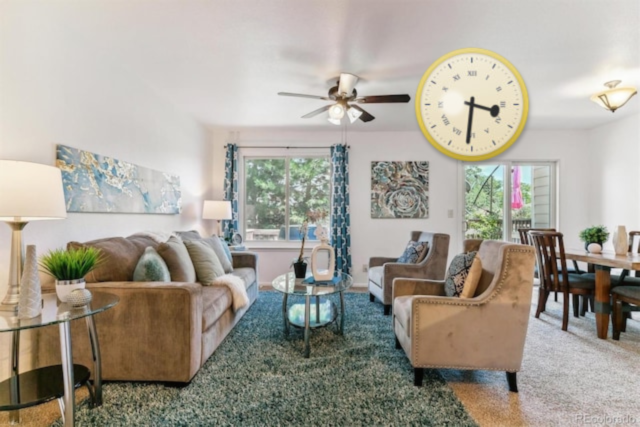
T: 3:31
